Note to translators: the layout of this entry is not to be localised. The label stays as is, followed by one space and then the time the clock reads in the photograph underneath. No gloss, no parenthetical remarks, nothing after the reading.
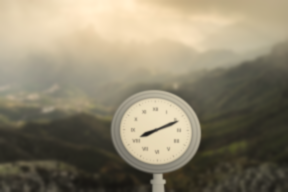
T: 8:11
